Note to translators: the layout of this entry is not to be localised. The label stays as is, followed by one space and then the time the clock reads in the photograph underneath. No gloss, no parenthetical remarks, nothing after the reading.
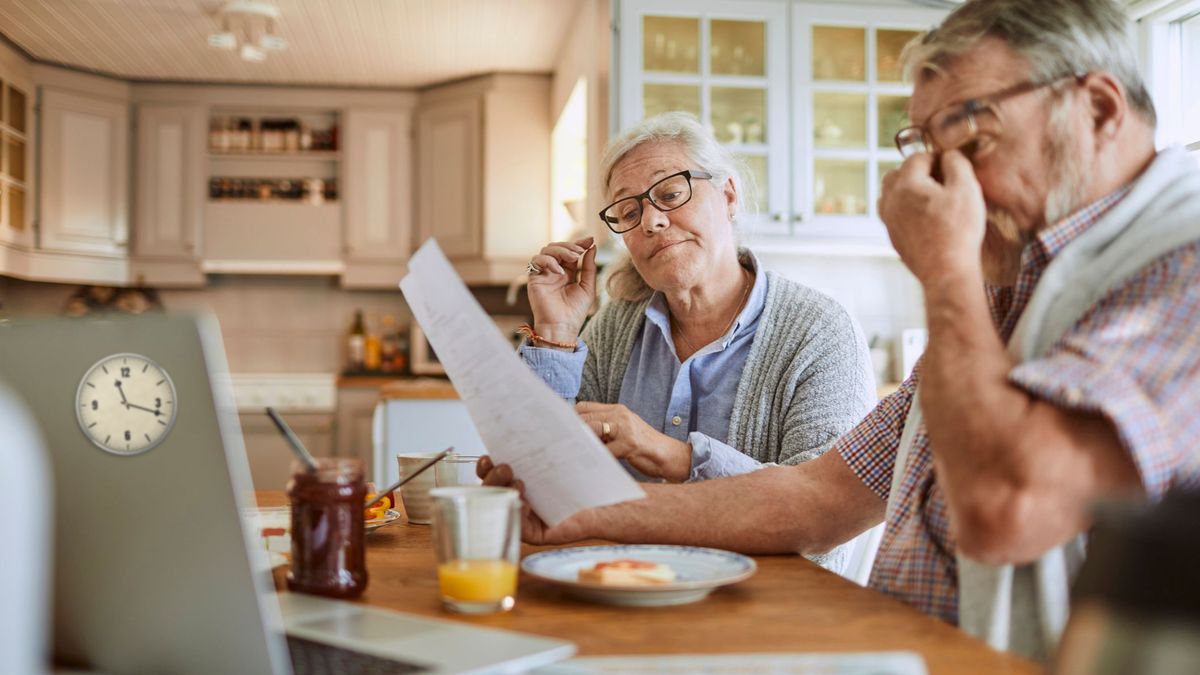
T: 11:18
